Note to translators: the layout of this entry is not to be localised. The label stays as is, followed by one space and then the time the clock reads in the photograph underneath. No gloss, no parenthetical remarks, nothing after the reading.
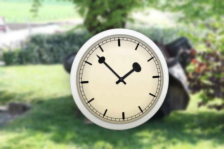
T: 1:53
